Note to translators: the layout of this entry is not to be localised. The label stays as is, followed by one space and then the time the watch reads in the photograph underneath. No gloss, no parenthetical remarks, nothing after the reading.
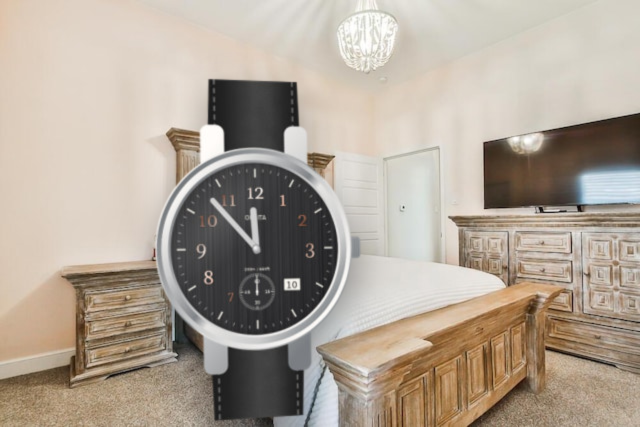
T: 11:53
